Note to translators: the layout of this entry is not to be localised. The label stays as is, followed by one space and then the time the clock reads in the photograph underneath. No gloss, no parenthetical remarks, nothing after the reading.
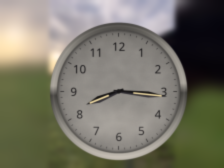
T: 8:16
